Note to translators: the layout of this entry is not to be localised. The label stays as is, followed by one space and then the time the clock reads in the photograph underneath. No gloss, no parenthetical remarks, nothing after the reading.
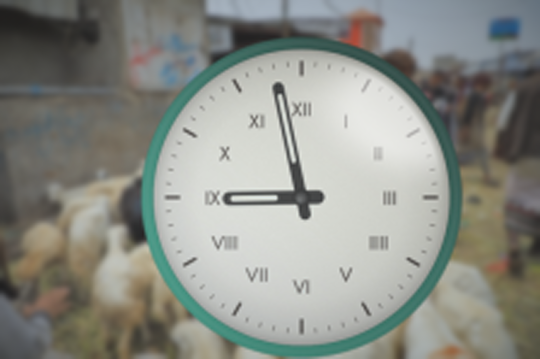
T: 8:58
